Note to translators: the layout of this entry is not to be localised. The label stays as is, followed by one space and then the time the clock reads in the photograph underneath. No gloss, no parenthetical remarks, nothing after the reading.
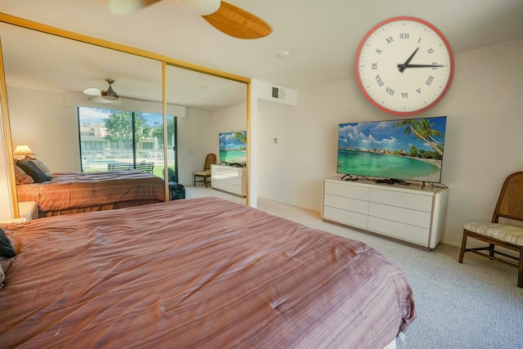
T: 1:15
